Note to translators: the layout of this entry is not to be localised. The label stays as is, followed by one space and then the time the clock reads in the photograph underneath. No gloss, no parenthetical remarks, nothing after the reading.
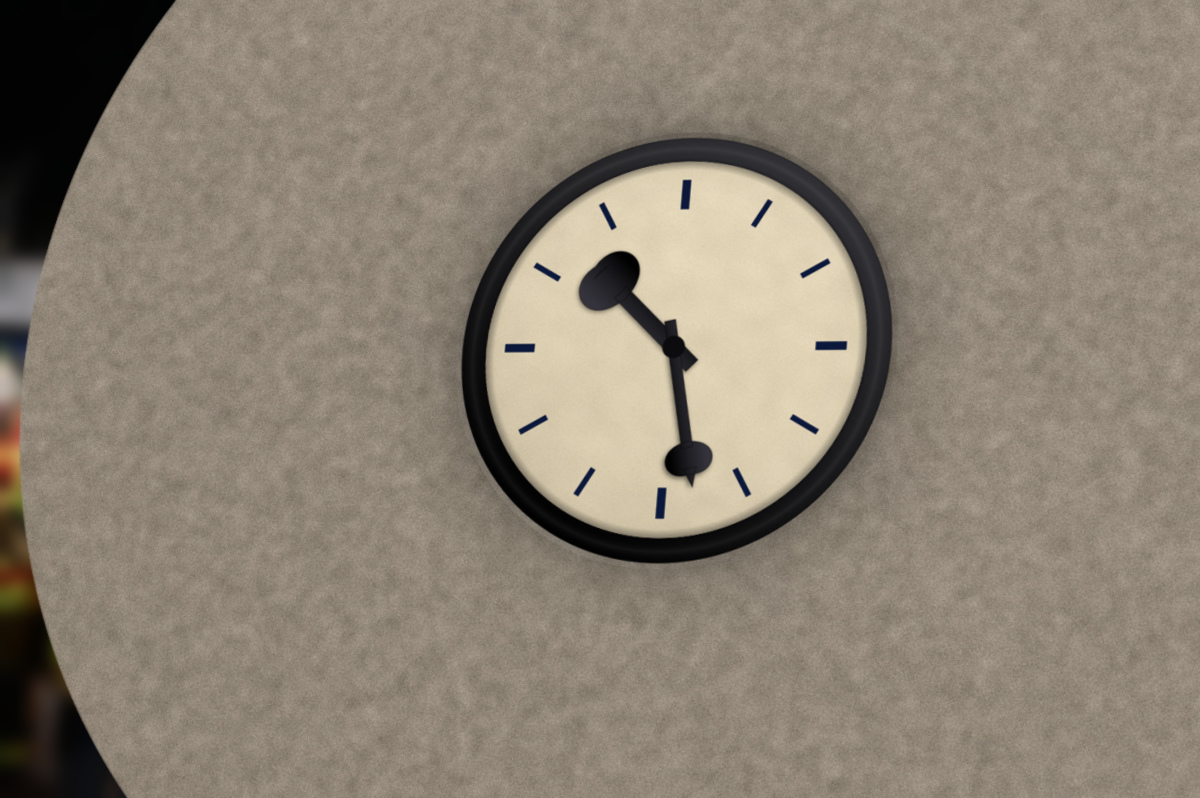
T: 10:28
